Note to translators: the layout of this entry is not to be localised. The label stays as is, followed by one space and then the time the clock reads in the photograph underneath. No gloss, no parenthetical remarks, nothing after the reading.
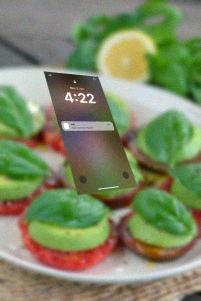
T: 4:22
